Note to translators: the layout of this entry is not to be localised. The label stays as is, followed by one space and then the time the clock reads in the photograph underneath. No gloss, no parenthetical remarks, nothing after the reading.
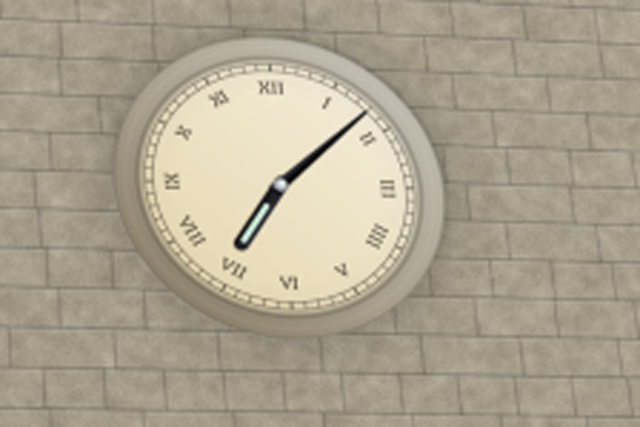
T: 7:08
